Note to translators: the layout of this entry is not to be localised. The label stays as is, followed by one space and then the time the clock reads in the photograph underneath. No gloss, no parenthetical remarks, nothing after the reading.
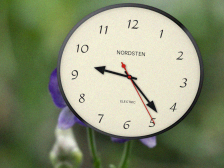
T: 9:23:25
